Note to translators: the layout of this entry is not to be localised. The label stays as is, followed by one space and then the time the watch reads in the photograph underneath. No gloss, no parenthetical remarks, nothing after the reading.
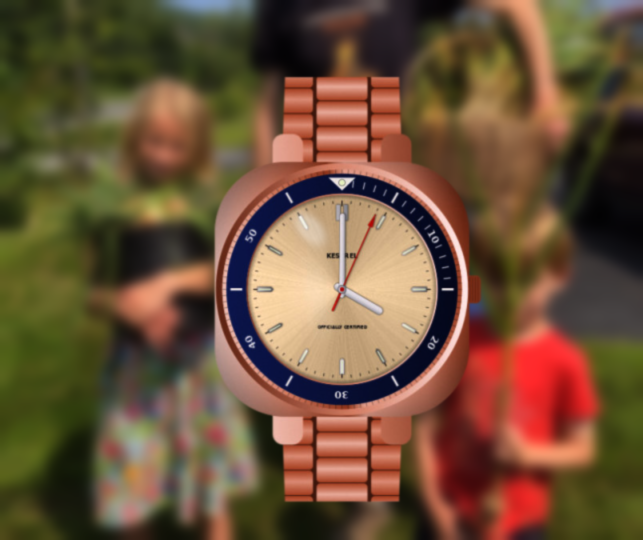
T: 4:00:04
